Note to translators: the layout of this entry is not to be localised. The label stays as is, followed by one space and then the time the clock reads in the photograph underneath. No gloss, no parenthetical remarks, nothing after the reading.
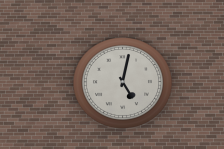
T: 5:02
